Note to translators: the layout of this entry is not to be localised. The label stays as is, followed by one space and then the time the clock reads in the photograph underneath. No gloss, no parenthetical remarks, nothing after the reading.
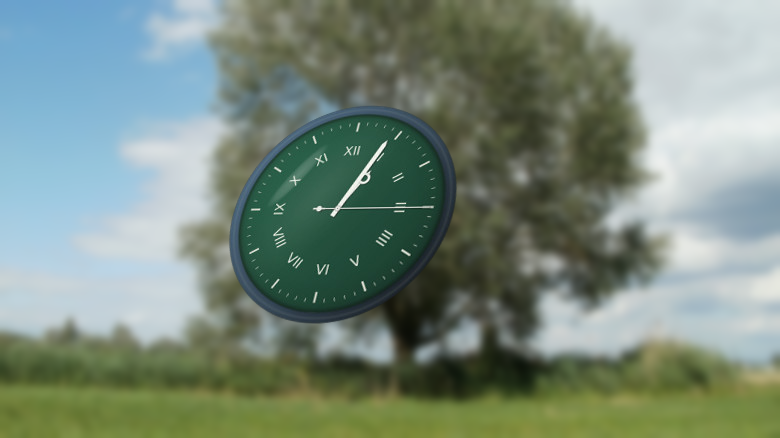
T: 1:04:15
